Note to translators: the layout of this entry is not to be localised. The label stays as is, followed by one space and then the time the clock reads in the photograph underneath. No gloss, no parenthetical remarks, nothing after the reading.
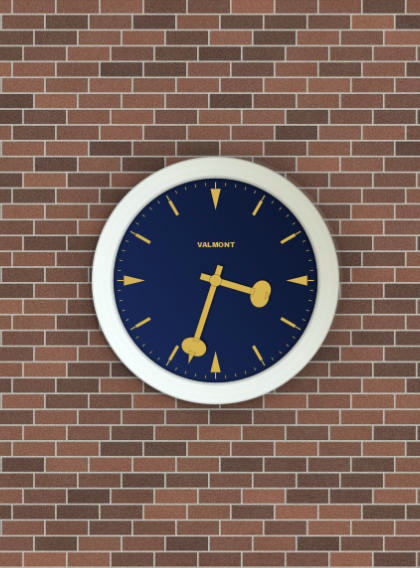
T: 3:33
